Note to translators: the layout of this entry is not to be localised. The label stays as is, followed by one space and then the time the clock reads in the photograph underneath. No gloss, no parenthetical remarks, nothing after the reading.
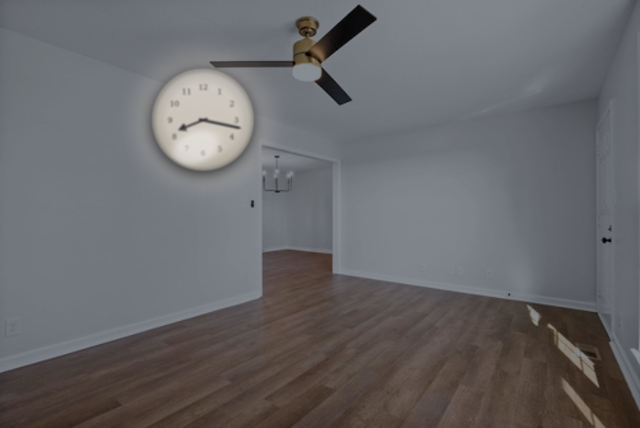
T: 8:17
